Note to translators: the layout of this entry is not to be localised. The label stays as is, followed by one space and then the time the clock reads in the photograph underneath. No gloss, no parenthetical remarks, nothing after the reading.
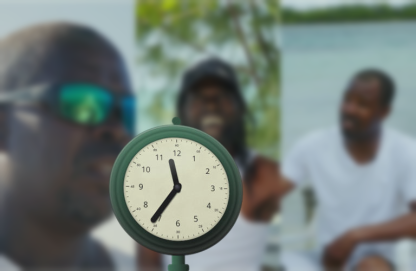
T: 11:36
